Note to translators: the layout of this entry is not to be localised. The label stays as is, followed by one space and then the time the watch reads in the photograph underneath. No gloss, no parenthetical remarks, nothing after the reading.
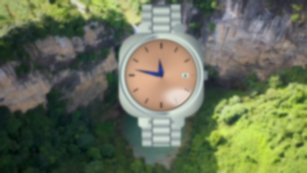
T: 11:47
